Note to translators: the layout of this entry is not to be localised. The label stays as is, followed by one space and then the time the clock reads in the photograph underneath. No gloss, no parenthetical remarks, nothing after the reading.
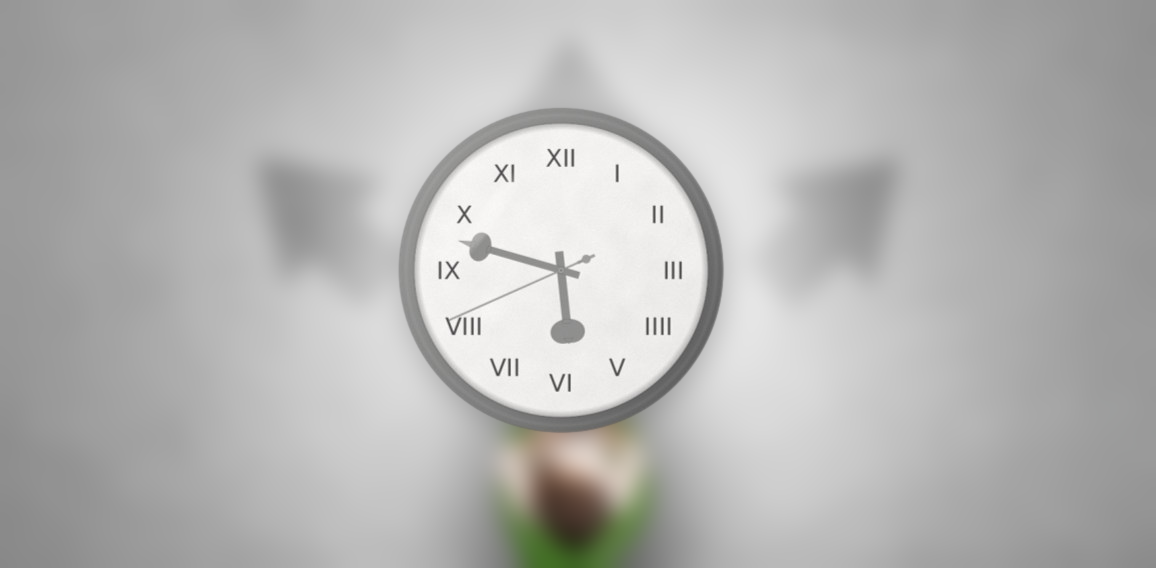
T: 5:47:41
